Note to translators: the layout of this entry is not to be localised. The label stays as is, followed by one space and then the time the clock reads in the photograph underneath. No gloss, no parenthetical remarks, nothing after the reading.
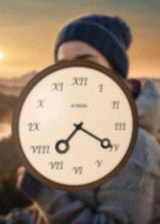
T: 7:20
